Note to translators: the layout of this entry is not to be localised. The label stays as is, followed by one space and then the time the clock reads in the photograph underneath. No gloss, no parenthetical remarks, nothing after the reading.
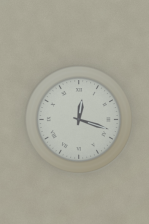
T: 12:18
